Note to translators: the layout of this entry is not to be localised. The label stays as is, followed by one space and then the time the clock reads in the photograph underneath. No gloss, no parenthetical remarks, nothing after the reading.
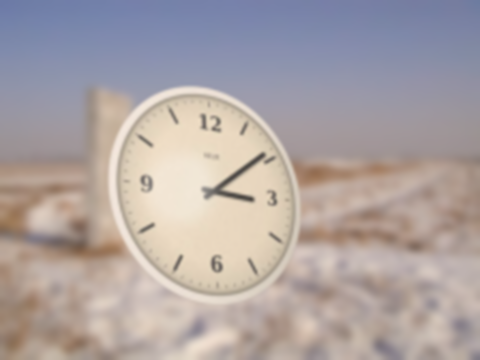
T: 3:09
